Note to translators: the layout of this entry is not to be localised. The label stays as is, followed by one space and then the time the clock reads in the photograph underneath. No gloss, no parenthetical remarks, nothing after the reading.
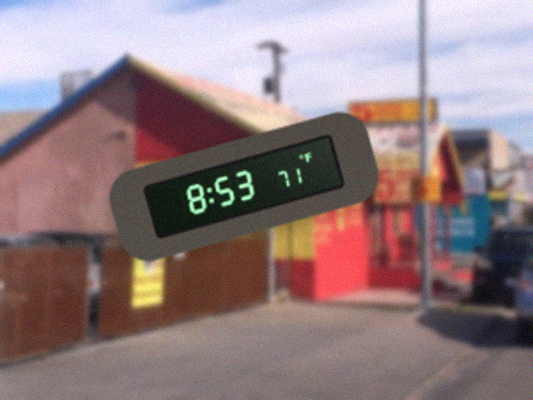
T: 8:53
